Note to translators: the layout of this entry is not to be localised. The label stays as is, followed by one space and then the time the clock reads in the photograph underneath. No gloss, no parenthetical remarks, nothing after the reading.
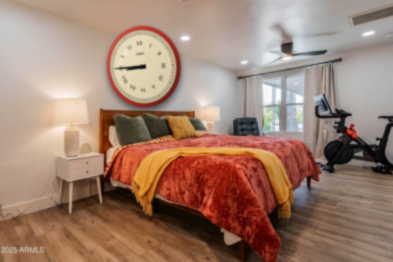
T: 8:45
